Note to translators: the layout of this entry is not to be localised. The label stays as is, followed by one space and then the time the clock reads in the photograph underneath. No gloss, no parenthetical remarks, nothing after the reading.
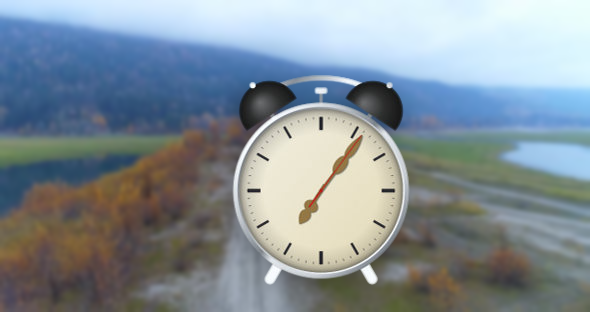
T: 7:06:06
